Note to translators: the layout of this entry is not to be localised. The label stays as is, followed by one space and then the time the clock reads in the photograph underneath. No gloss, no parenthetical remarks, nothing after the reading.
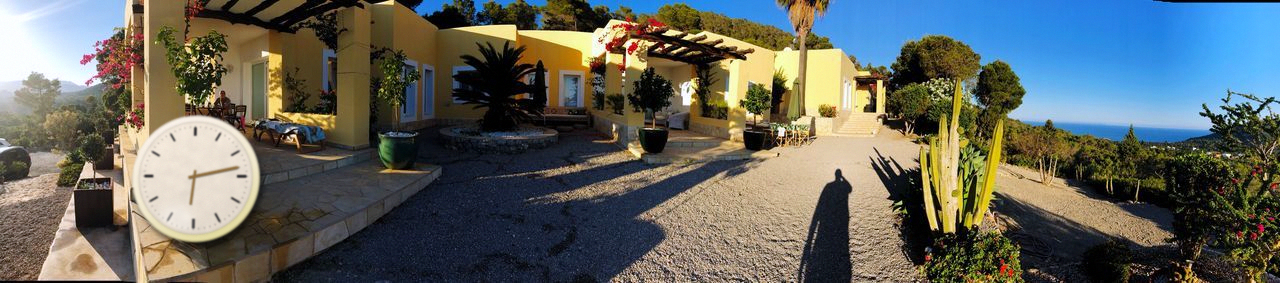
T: 6:13
